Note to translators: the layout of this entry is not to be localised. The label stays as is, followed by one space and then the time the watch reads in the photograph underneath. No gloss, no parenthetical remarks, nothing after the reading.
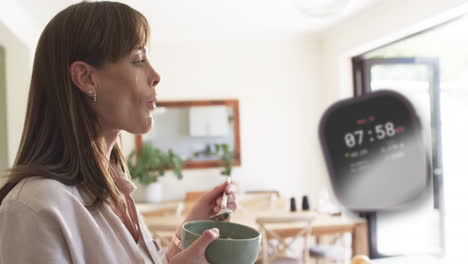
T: 7:58
